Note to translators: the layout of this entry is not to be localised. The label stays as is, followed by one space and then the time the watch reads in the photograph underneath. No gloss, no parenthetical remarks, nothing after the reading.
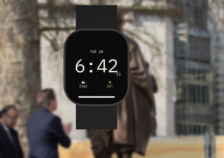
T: 6:42
